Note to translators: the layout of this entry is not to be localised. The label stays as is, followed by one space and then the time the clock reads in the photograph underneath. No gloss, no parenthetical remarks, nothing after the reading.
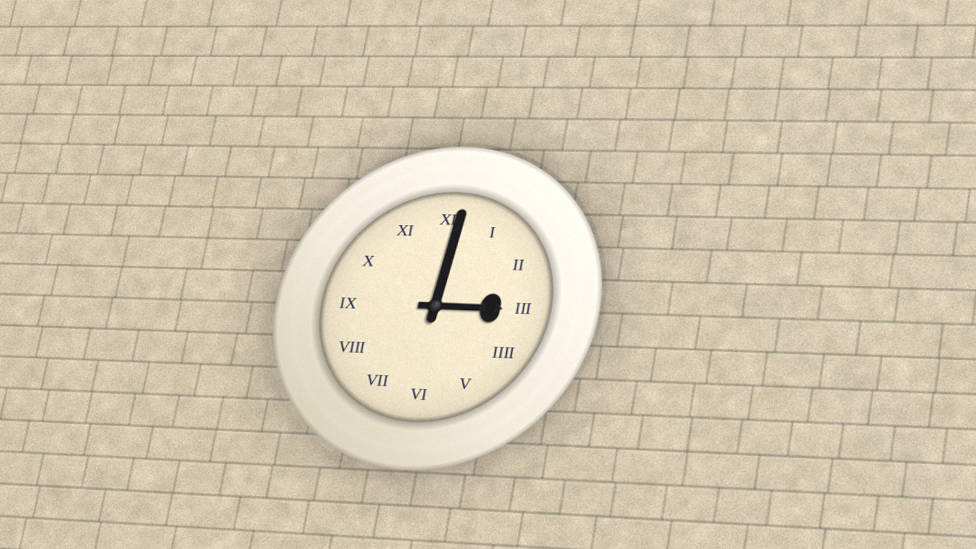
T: 3:01
